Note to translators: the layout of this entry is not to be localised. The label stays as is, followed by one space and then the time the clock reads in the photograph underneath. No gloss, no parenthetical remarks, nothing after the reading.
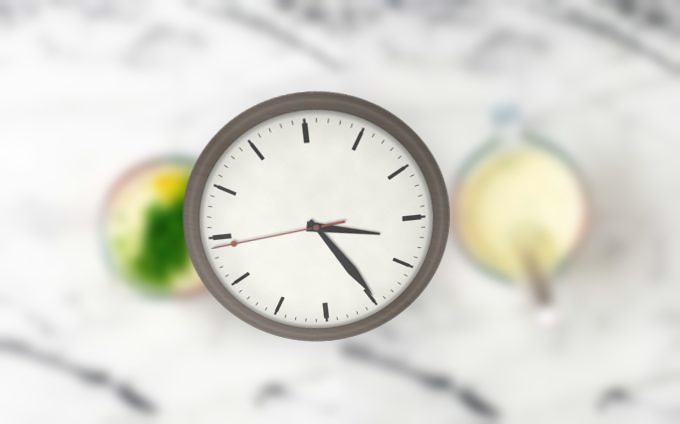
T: 3:24:44
